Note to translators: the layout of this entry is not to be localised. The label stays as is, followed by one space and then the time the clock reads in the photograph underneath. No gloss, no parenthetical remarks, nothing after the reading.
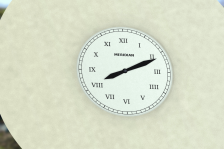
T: 8:11
